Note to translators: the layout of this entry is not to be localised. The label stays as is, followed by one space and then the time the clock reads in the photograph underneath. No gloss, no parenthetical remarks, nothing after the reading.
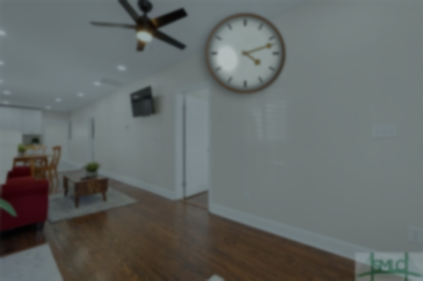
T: 4:12
